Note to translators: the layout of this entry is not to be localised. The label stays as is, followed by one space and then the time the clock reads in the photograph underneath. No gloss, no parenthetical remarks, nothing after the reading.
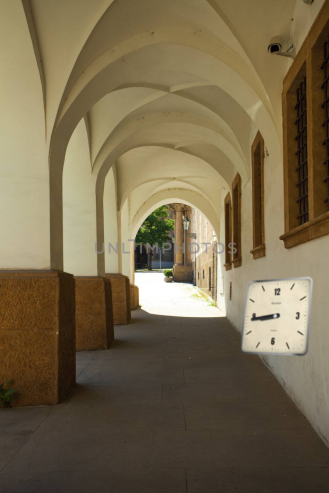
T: 8:44
